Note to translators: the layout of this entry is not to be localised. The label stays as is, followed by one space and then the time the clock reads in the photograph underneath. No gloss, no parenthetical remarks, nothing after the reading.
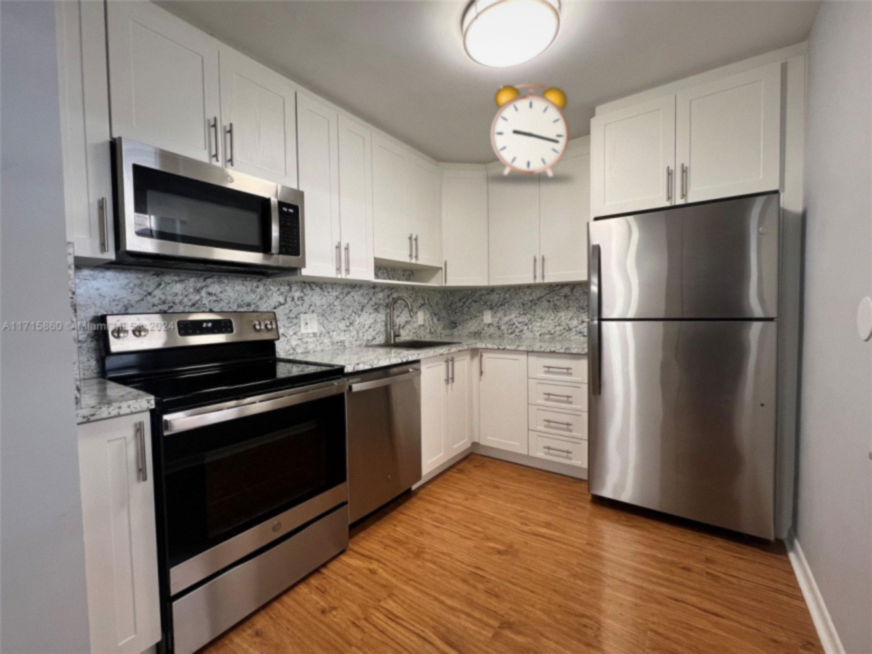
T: 9:17
